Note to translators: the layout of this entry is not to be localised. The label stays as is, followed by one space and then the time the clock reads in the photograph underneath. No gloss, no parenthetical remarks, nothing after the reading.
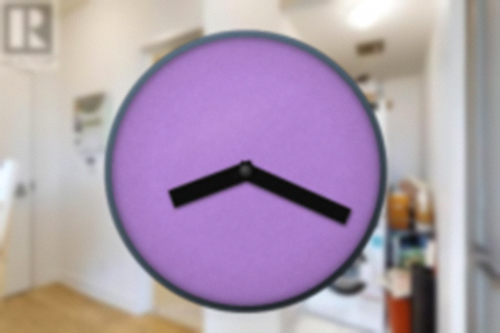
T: 8:19
